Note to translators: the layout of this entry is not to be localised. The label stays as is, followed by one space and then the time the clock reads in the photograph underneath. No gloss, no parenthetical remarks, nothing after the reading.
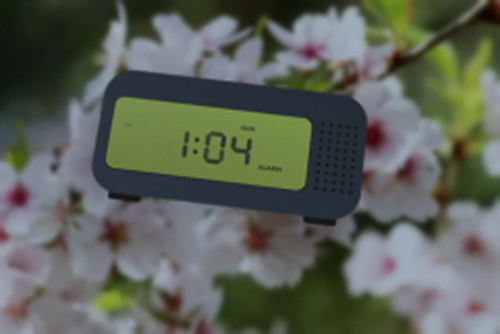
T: 1:04
